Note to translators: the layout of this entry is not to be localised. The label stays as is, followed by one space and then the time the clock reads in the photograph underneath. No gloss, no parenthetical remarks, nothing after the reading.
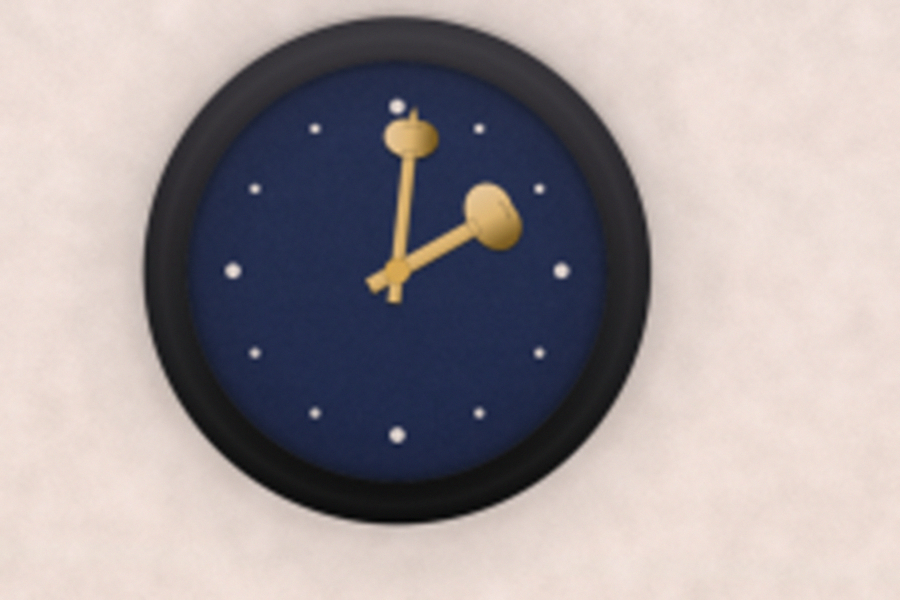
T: 2:01
